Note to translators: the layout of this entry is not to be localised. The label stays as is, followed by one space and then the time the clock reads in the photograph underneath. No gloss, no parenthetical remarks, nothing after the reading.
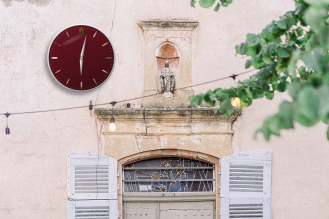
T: 6:02
